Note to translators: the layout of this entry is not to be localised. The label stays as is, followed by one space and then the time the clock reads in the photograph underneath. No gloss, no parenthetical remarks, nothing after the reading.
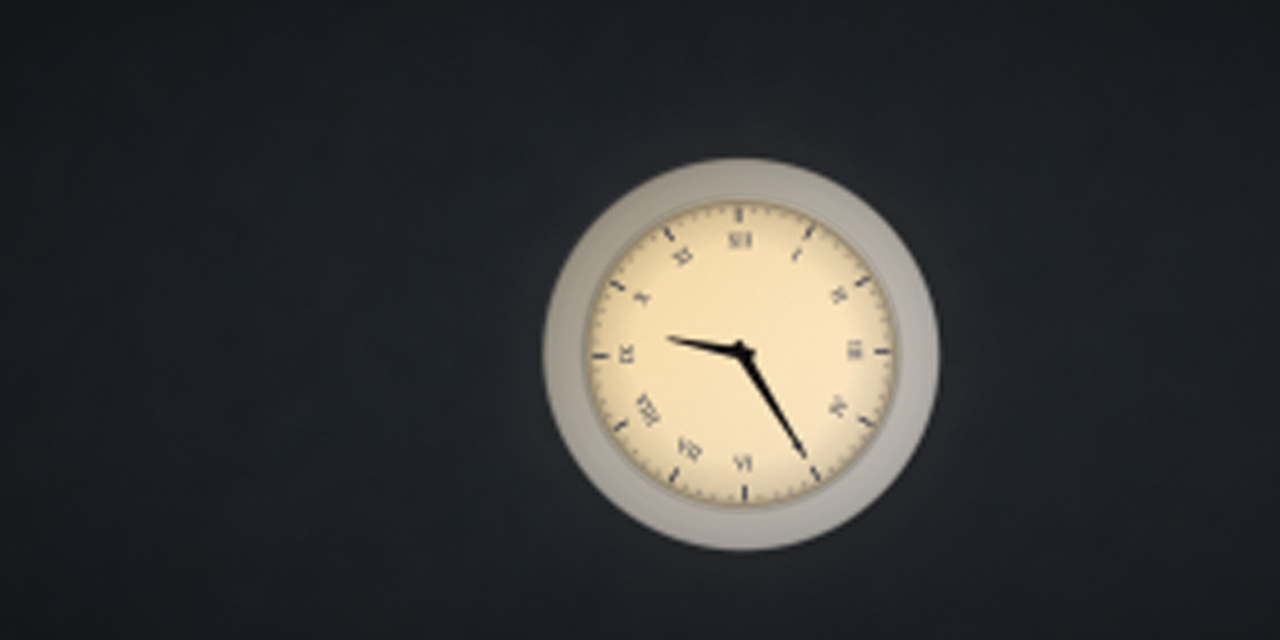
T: 9:25
